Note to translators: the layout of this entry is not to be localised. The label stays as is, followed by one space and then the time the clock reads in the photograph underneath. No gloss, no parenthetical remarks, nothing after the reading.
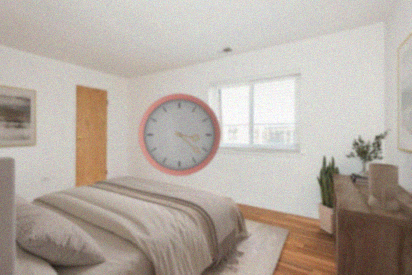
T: 3:22
